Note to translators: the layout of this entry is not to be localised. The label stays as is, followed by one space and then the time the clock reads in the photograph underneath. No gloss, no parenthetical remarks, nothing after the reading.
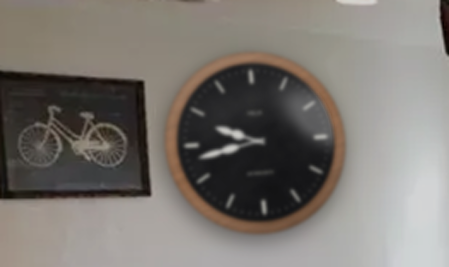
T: 9:43
